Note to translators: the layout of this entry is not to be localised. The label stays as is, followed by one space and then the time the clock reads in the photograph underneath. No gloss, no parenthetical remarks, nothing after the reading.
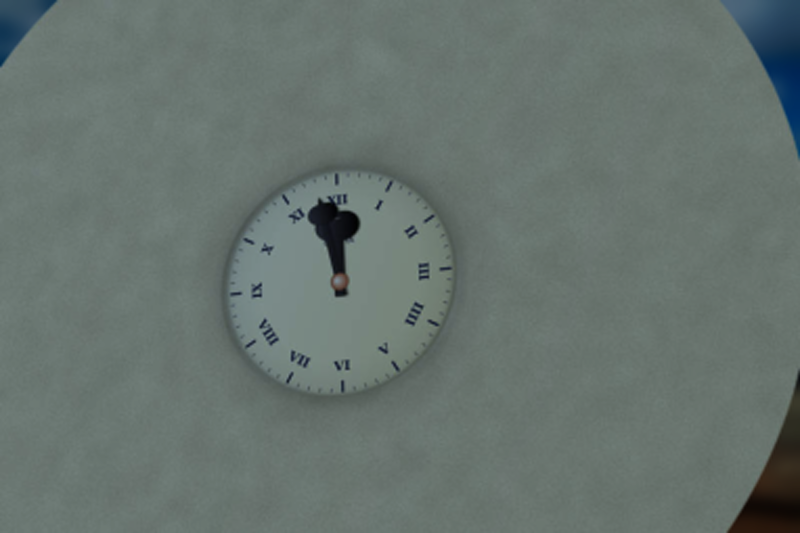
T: 11:58
